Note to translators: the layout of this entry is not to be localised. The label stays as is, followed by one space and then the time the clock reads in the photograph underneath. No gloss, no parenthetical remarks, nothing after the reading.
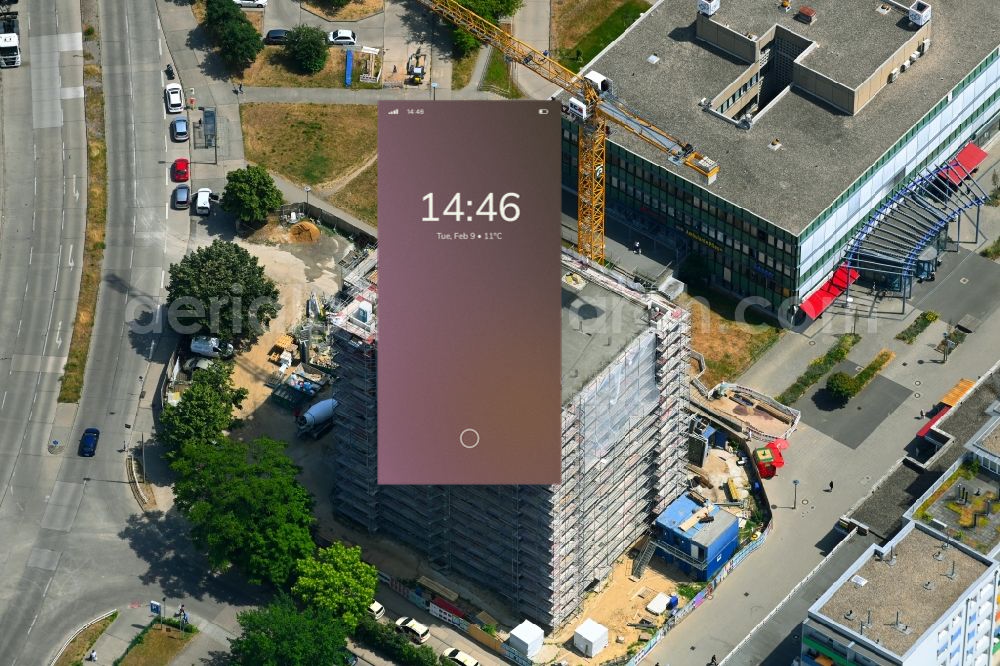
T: 14:46
